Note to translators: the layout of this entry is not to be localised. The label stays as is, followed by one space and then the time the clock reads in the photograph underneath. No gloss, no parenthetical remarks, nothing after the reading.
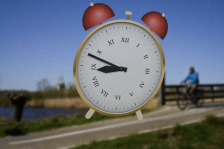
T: 8:48
